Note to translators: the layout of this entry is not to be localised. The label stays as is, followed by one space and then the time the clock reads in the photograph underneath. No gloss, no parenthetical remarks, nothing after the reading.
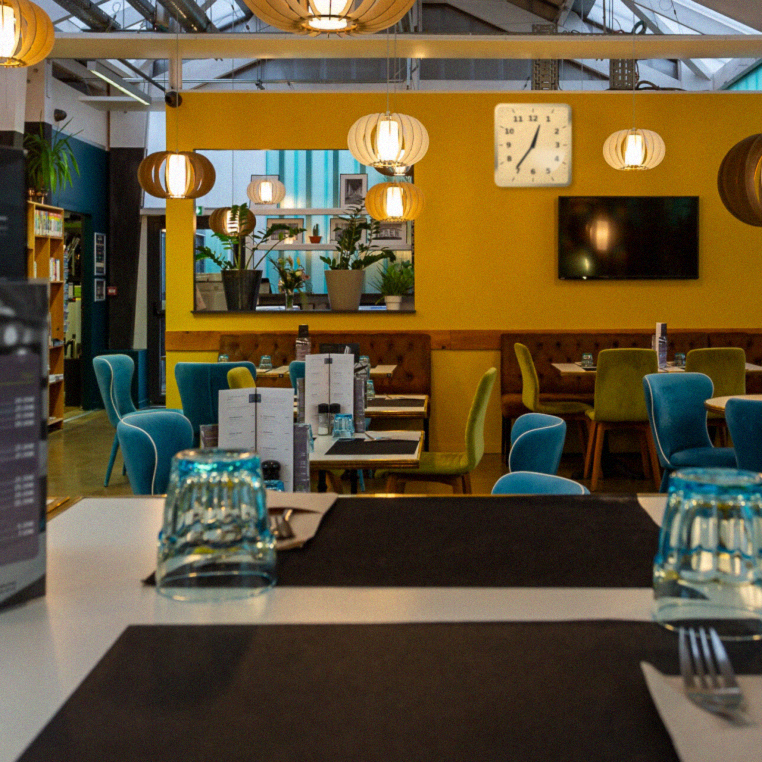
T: 12:36
